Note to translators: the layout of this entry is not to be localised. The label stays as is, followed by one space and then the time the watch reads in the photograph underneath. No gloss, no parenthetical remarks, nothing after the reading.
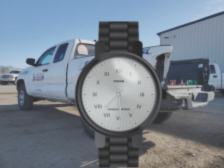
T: 7:29
